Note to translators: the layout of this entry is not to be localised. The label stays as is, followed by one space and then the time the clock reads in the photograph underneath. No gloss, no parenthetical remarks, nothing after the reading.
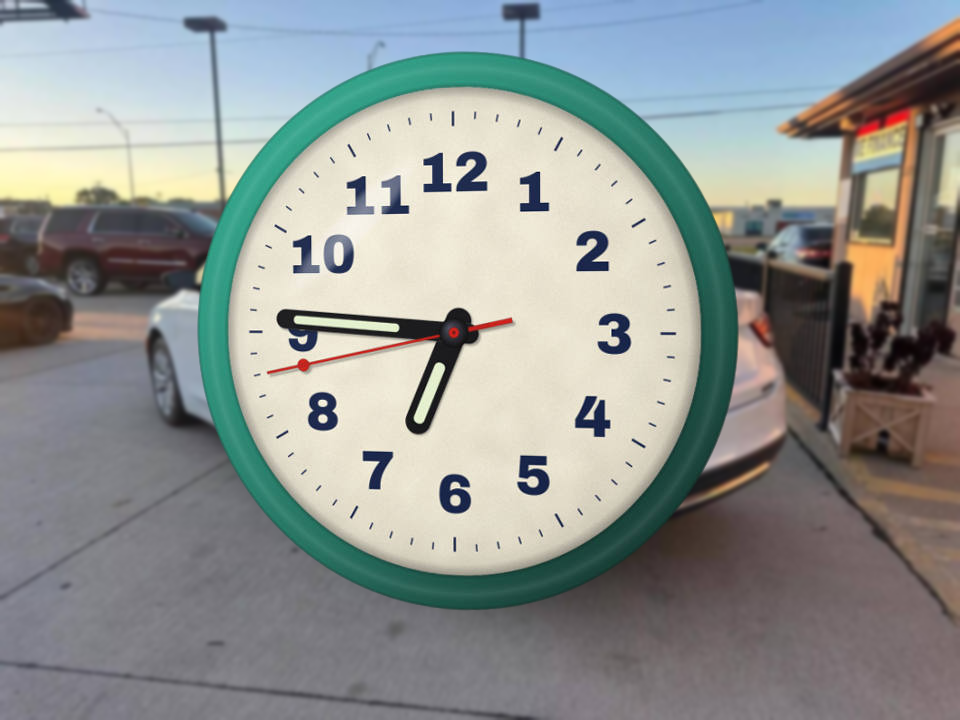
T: 6:45:43
